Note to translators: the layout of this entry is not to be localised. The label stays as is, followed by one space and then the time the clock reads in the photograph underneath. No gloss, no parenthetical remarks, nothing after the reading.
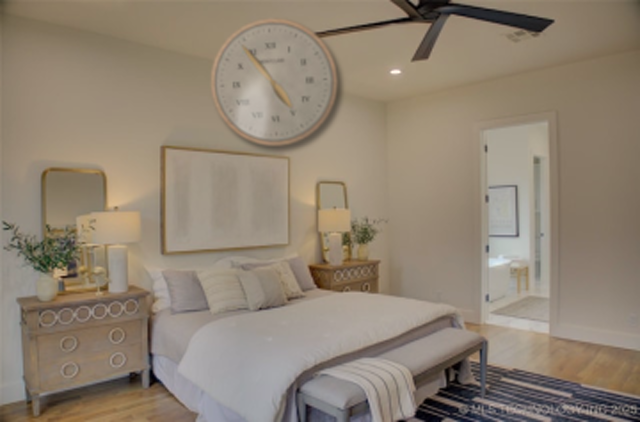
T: 4:54
